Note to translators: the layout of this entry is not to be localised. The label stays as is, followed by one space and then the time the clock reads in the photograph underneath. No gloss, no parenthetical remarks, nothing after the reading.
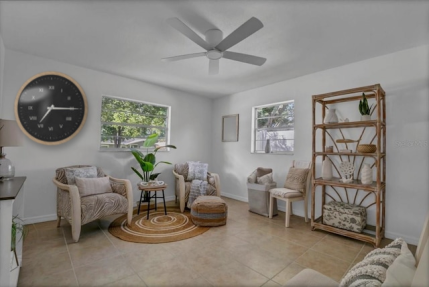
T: 7:15
